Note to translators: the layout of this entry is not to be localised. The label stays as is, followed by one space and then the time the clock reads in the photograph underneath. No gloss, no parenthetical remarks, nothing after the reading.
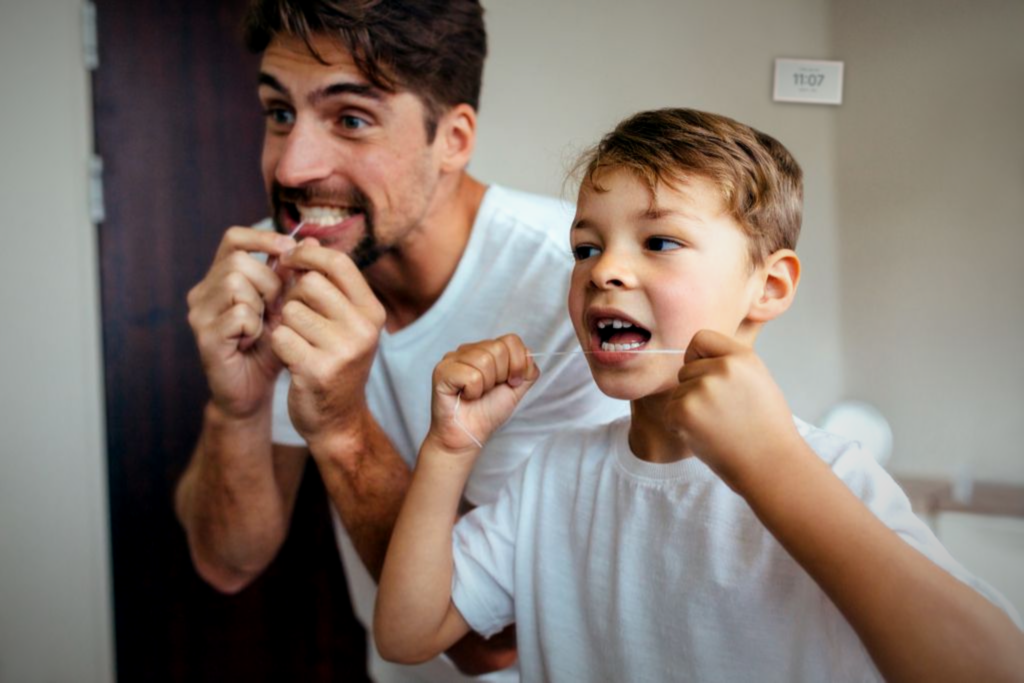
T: 11:07
